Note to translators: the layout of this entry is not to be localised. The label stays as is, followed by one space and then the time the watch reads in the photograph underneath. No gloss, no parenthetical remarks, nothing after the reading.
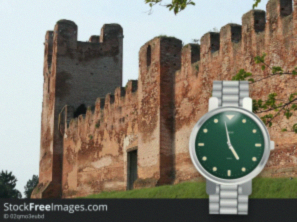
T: 4:58
